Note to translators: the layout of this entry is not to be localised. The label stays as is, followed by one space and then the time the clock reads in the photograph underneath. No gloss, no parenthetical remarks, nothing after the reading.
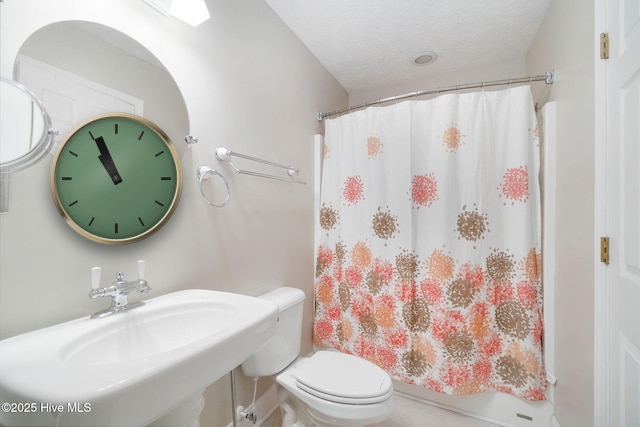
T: 10:56
